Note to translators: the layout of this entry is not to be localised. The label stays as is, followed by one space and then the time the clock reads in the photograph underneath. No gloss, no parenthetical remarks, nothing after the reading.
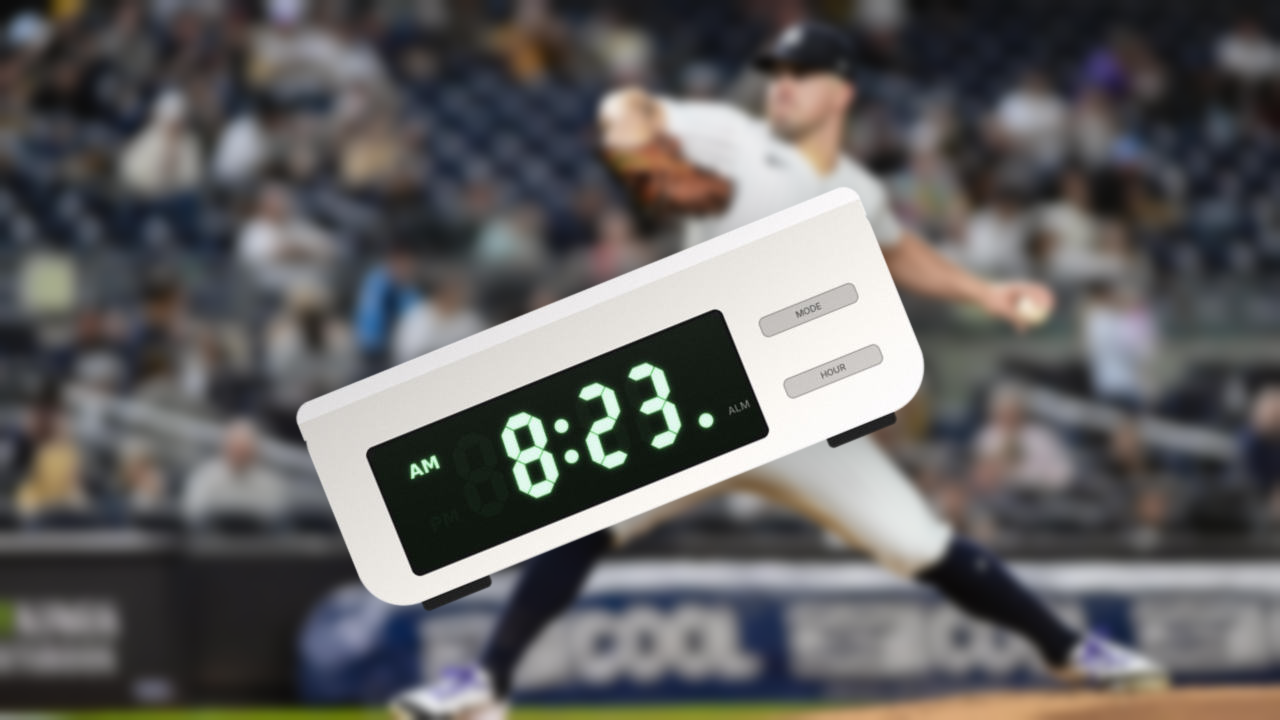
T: 8:23
